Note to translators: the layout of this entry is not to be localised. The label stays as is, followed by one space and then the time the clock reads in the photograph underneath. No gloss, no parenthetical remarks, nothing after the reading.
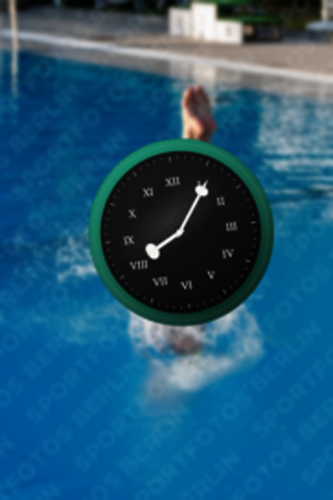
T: 8:06
